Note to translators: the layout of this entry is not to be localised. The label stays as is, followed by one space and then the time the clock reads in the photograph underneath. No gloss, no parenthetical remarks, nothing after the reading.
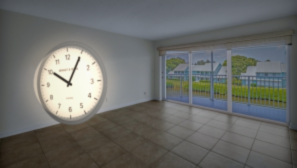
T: 10:05
